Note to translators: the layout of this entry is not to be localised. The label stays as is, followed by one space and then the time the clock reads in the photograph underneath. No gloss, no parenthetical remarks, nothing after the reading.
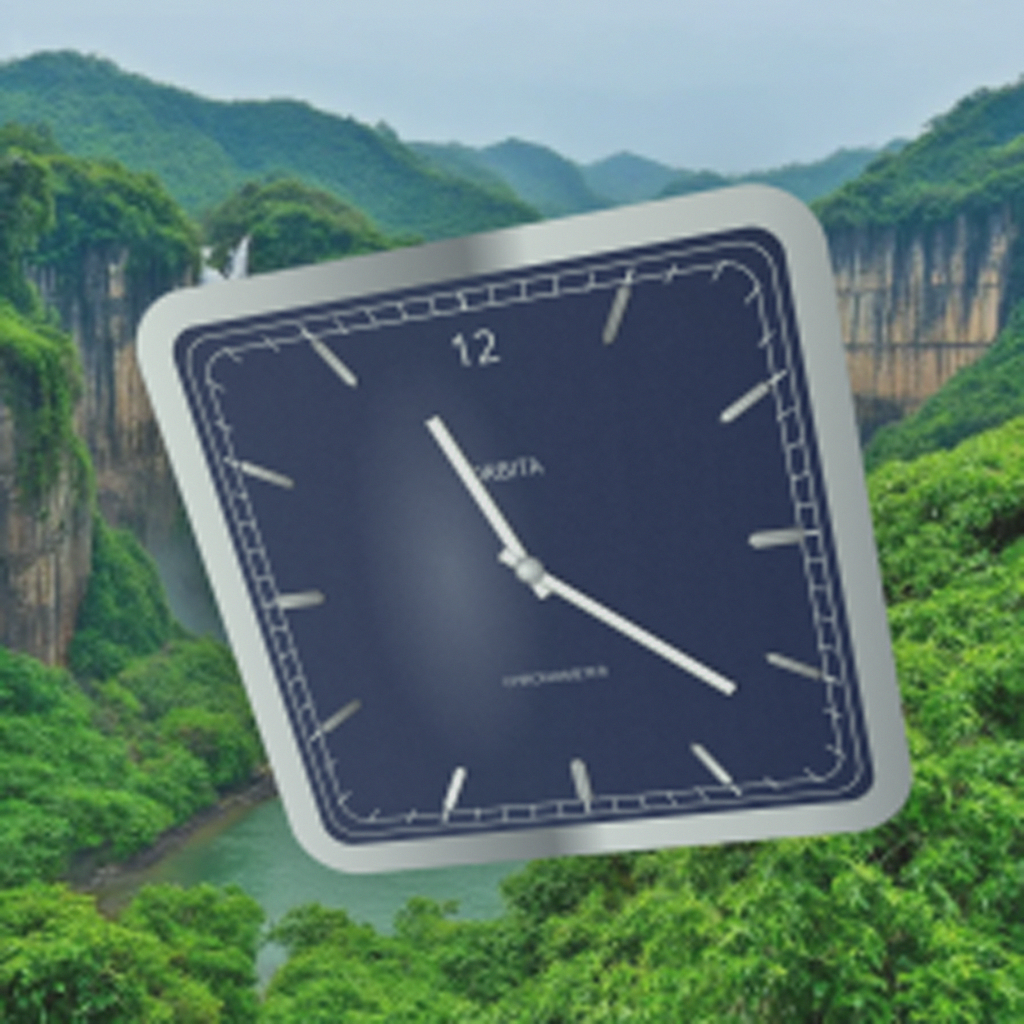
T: 11:22
